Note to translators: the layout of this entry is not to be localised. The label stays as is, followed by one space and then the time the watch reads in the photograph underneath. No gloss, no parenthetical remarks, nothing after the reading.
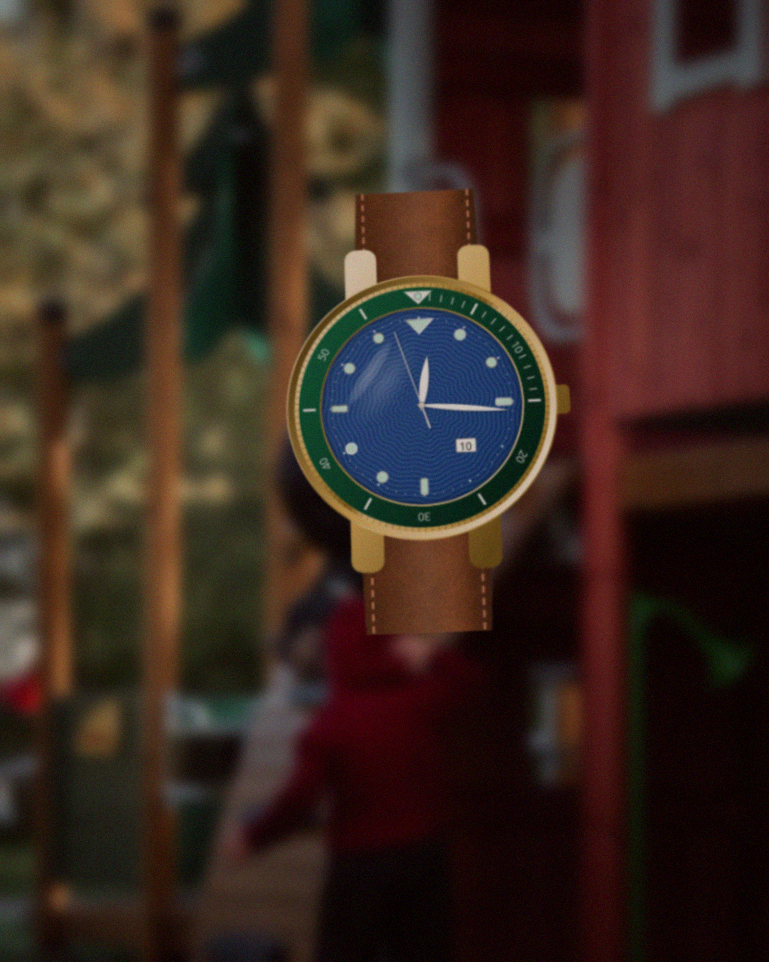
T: 12:15:57
